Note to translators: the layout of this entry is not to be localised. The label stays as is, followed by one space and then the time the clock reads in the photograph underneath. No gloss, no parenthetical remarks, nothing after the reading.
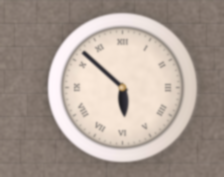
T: 5:52
